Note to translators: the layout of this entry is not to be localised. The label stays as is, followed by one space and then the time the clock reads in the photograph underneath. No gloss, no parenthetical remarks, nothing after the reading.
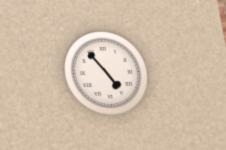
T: 4:54
